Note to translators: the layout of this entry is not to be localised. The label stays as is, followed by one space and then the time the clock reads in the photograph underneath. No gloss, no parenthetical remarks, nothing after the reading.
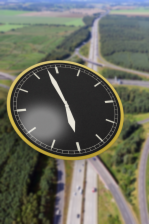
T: 5:58
